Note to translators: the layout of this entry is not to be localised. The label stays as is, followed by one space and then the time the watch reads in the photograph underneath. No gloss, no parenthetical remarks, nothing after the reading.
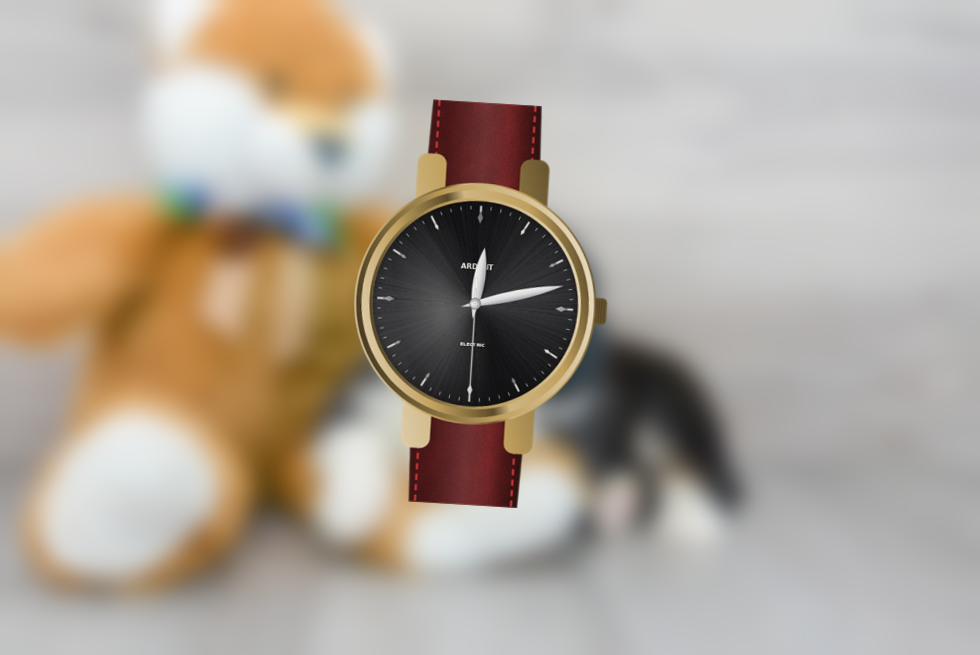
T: 12:12:30
